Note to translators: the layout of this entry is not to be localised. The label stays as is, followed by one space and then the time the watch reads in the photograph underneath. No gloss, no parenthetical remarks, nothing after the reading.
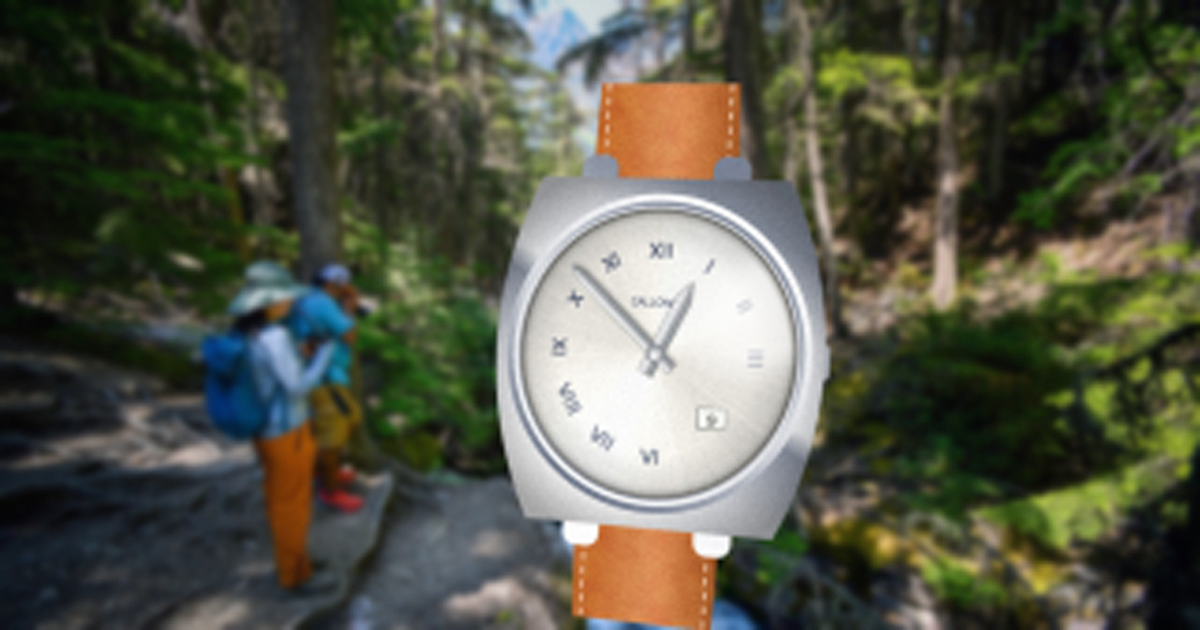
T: 12:52
